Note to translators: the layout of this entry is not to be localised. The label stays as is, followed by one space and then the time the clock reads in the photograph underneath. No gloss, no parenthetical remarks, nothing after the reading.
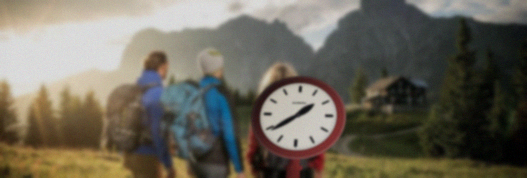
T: 1:39
